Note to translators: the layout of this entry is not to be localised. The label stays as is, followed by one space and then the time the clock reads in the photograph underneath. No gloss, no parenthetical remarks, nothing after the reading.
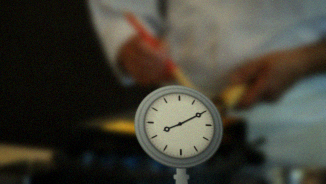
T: 8:10
